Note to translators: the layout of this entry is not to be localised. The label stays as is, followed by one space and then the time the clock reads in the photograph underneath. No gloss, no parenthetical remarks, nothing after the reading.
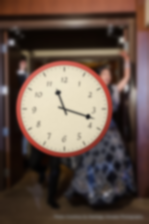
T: 11:18
